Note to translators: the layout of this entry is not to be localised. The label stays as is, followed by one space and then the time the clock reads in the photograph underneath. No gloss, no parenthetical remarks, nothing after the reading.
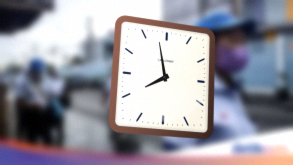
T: 7:58
